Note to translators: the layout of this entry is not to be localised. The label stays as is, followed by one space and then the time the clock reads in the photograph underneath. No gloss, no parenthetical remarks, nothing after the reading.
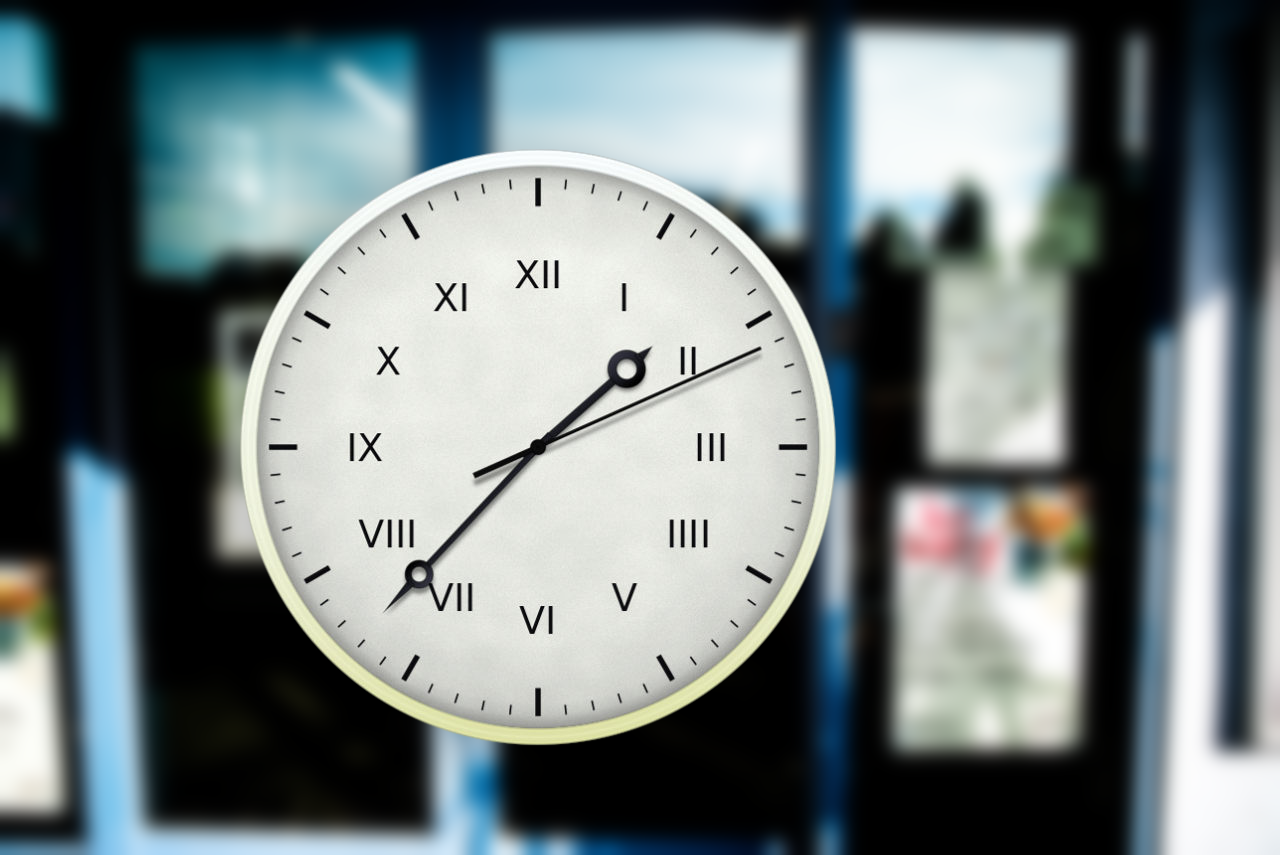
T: 1:37:11
